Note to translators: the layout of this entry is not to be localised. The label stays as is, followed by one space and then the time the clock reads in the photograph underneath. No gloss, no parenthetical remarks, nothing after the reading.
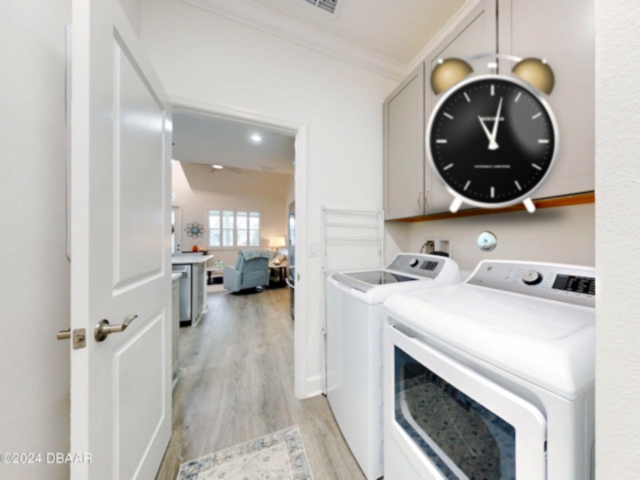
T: 11:02
